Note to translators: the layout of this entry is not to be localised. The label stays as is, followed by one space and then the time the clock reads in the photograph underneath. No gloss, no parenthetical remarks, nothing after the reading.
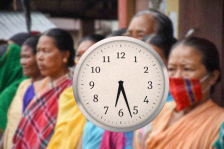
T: 6:27
